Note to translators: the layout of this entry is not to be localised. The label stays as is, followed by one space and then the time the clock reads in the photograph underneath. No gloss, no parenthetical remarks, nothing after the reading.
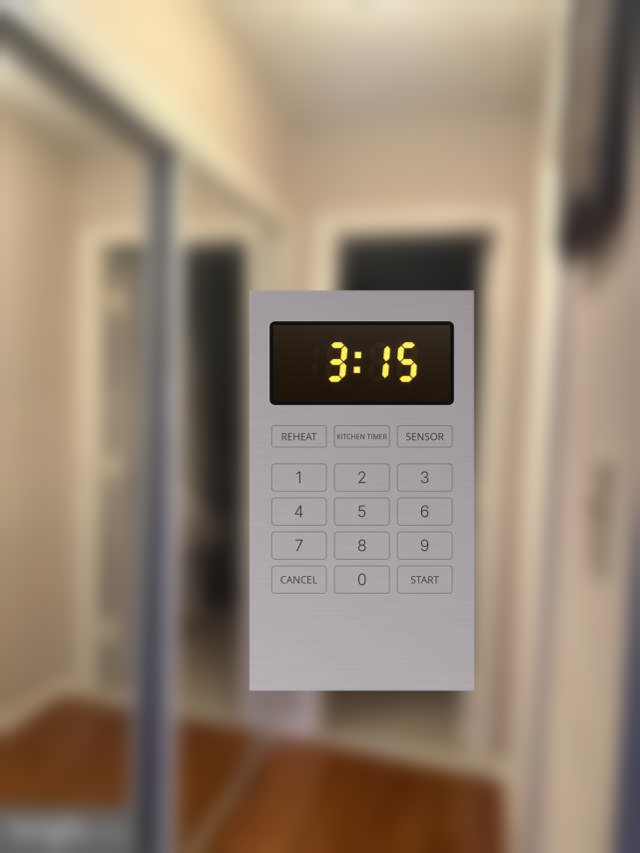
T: 3:15
